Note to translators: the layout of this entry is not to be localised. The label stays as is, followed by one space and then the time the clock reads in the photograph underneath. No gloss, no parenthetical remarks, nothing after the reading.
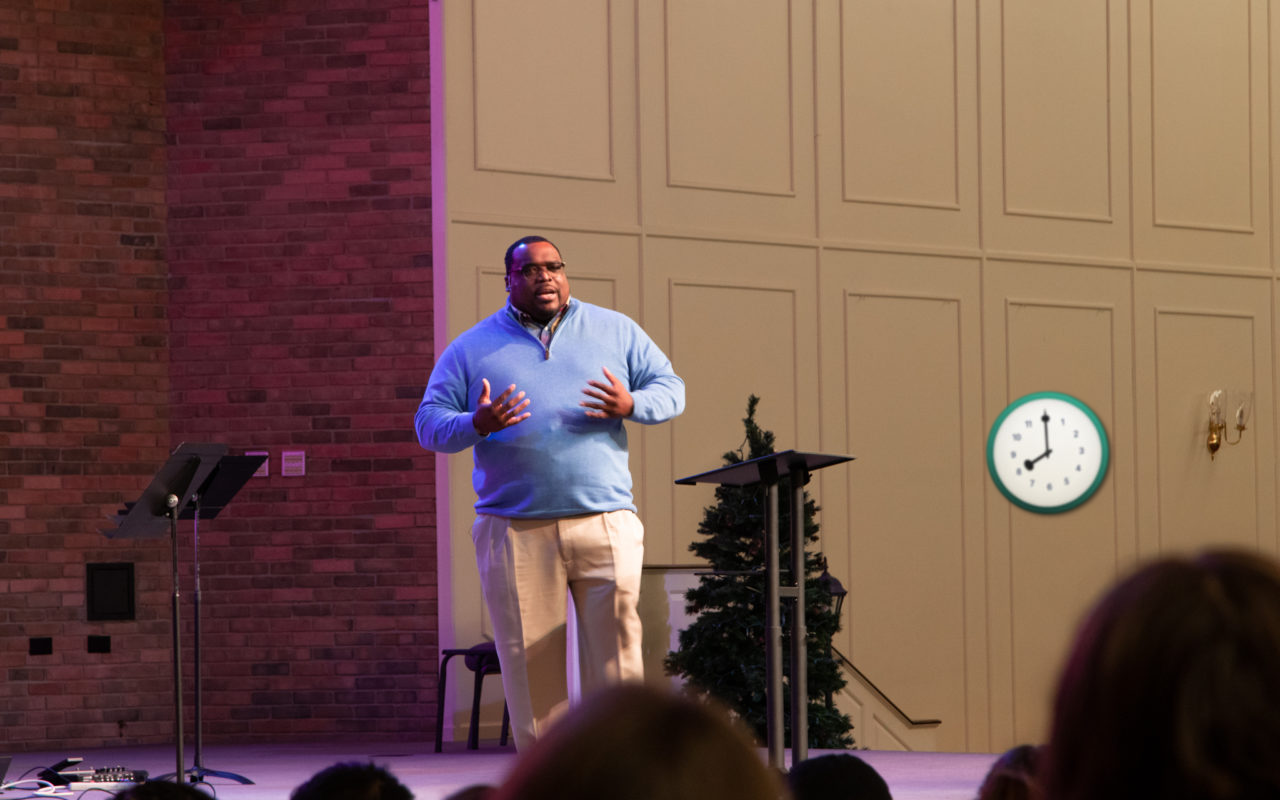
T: 8:00
